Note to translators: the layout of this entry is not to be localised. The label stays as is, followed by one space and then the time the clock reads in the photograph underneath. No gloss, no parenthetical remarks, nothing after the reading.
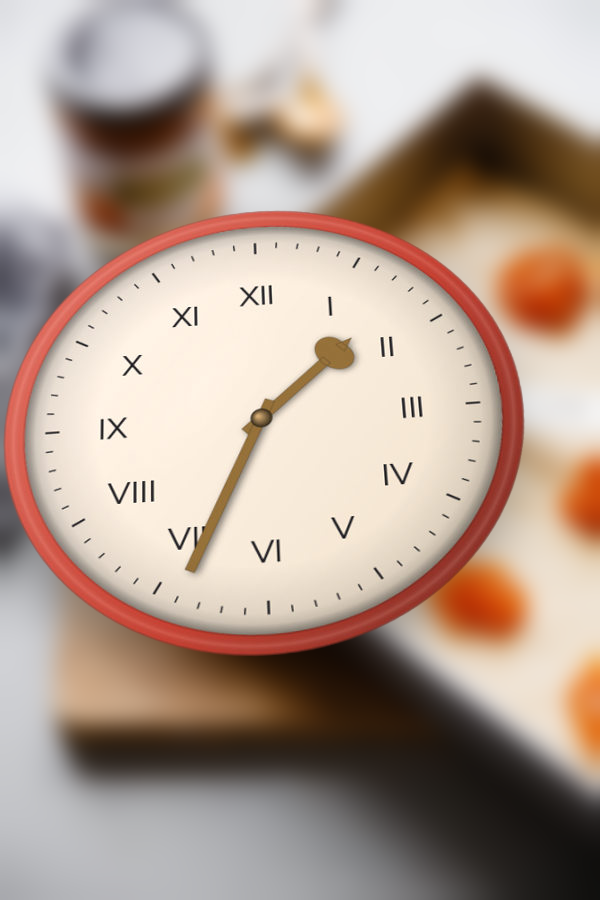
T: 1:34
